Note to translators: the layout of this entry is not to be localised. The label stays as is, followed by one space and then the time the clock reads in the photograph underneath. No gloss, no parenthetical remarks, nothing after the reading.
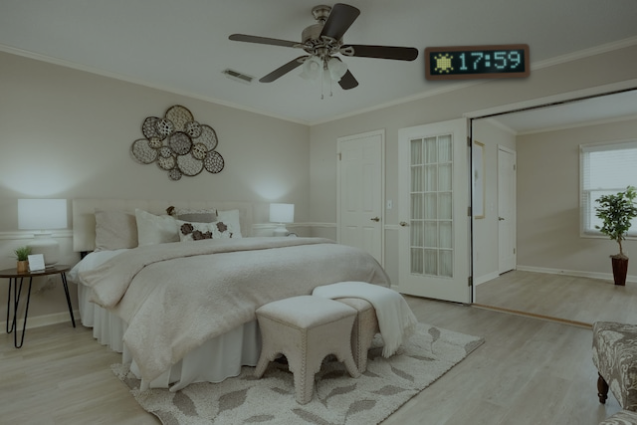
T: 17:59
